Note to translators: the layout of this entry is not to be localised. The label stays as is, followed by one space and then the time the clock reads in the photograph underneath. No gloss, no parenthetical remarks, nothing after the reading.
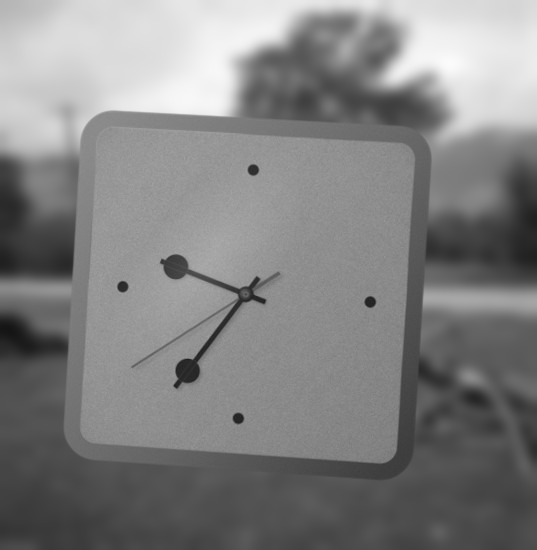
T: 9:35:39
